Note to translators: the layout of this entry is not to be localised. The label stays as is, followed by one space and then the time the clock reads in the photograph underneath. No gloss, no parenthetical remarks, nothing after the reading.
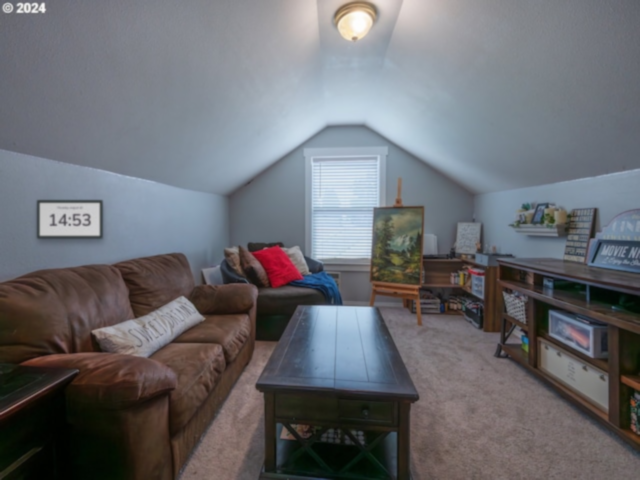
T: 14:53
